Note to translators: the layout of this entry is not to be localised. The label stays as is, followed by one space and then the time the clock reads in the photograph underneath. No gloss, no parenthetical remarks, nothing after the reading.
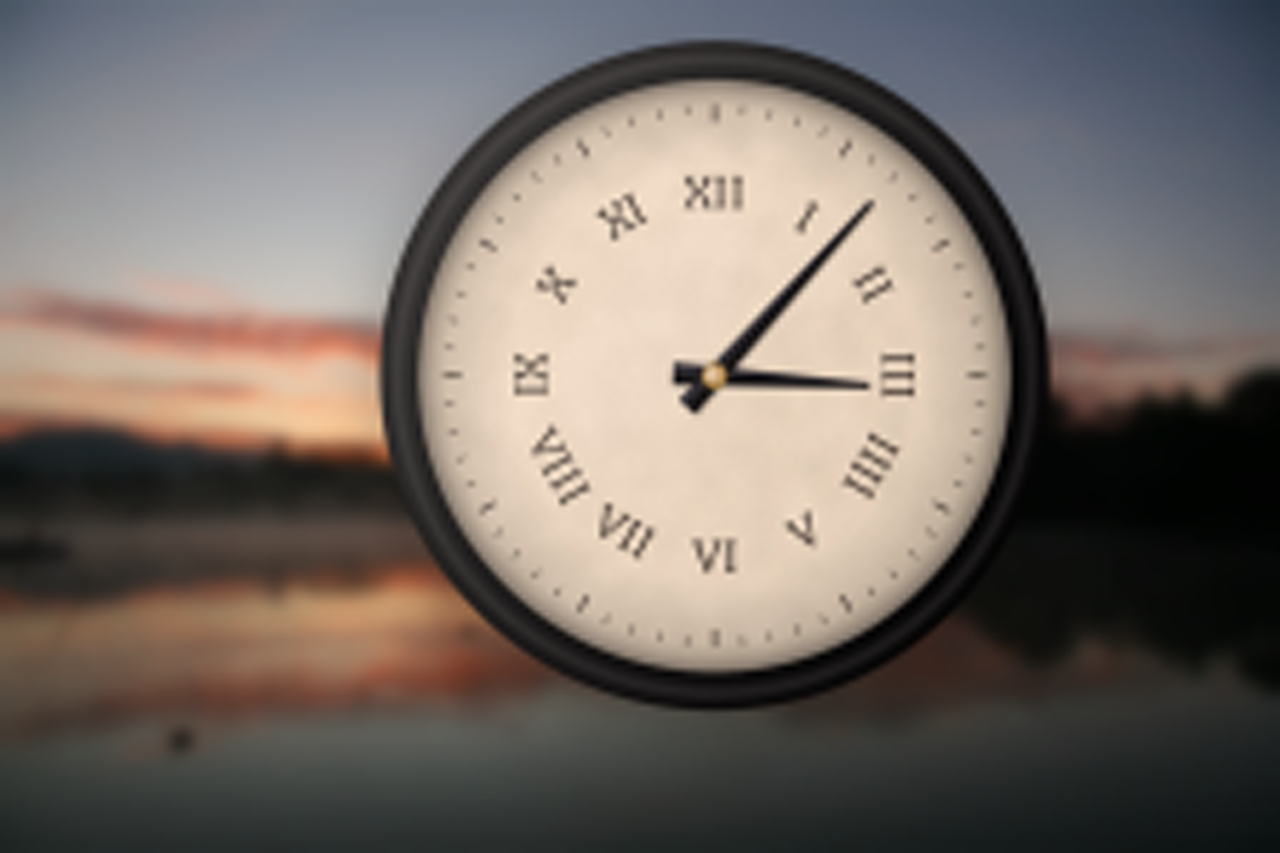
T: 3:07
